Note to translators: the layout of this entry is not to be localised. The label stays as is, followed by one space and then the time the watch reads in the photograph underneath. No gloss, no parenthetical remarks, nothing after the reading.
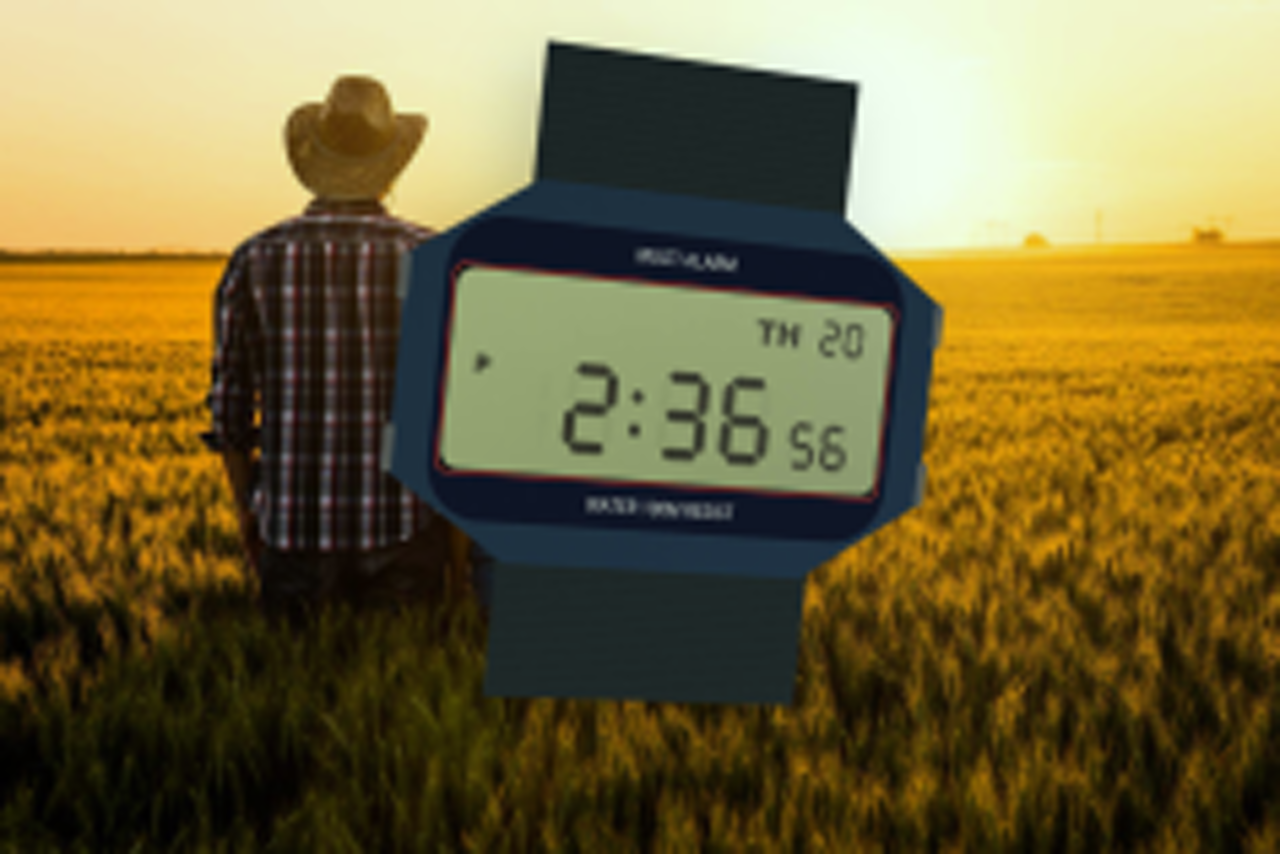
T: 2:36:56
